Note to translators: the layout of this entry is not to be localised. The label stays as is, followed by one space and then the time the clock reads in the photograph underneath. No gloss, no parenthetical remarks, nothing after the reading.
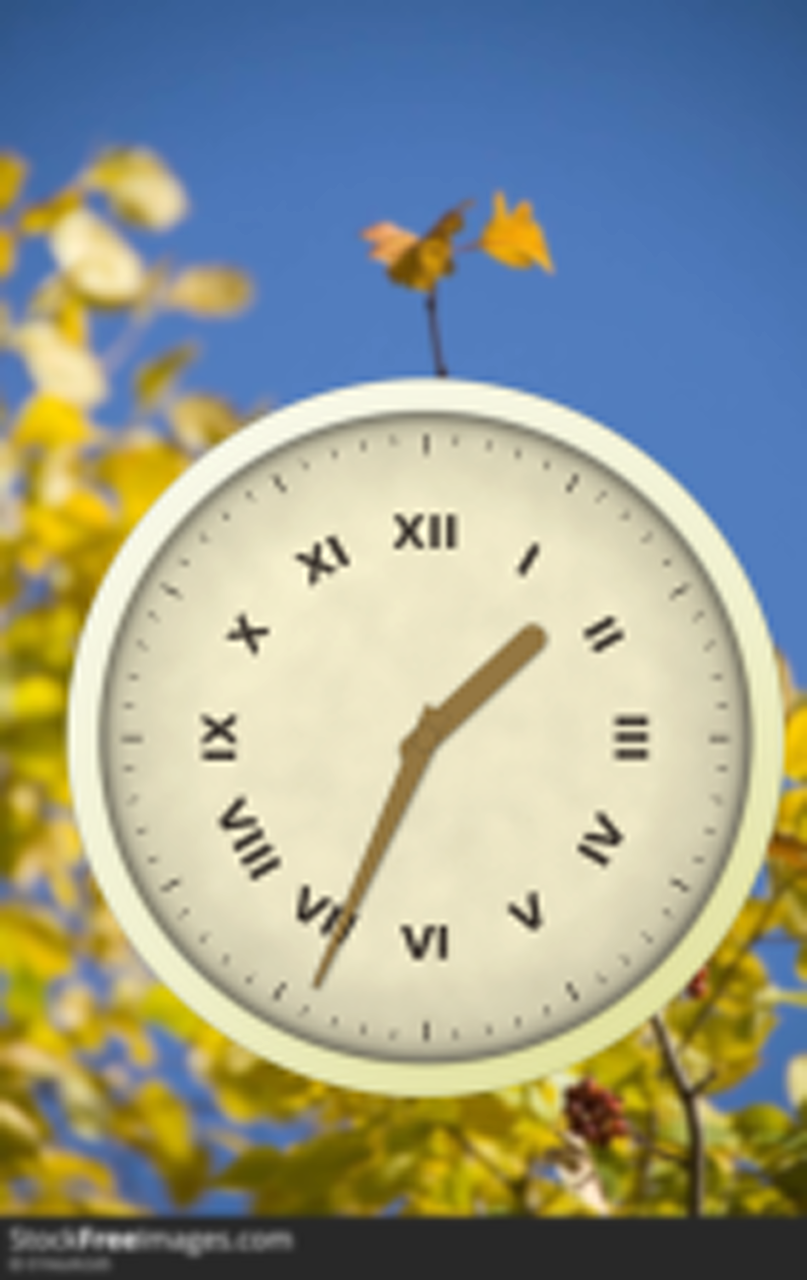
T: 1:34
